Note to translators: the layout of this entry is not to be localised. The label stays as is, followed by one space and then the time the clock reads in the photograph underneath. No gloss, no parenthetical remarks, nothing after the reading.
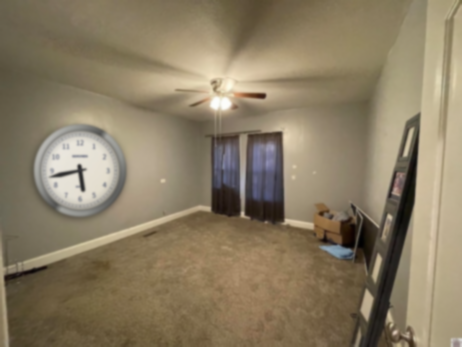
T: 5:43
